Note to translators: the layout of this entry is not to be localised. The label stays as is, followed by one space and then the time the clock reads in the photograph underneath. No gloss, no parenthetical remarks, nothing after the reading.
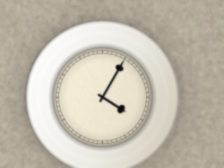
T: 4:05
